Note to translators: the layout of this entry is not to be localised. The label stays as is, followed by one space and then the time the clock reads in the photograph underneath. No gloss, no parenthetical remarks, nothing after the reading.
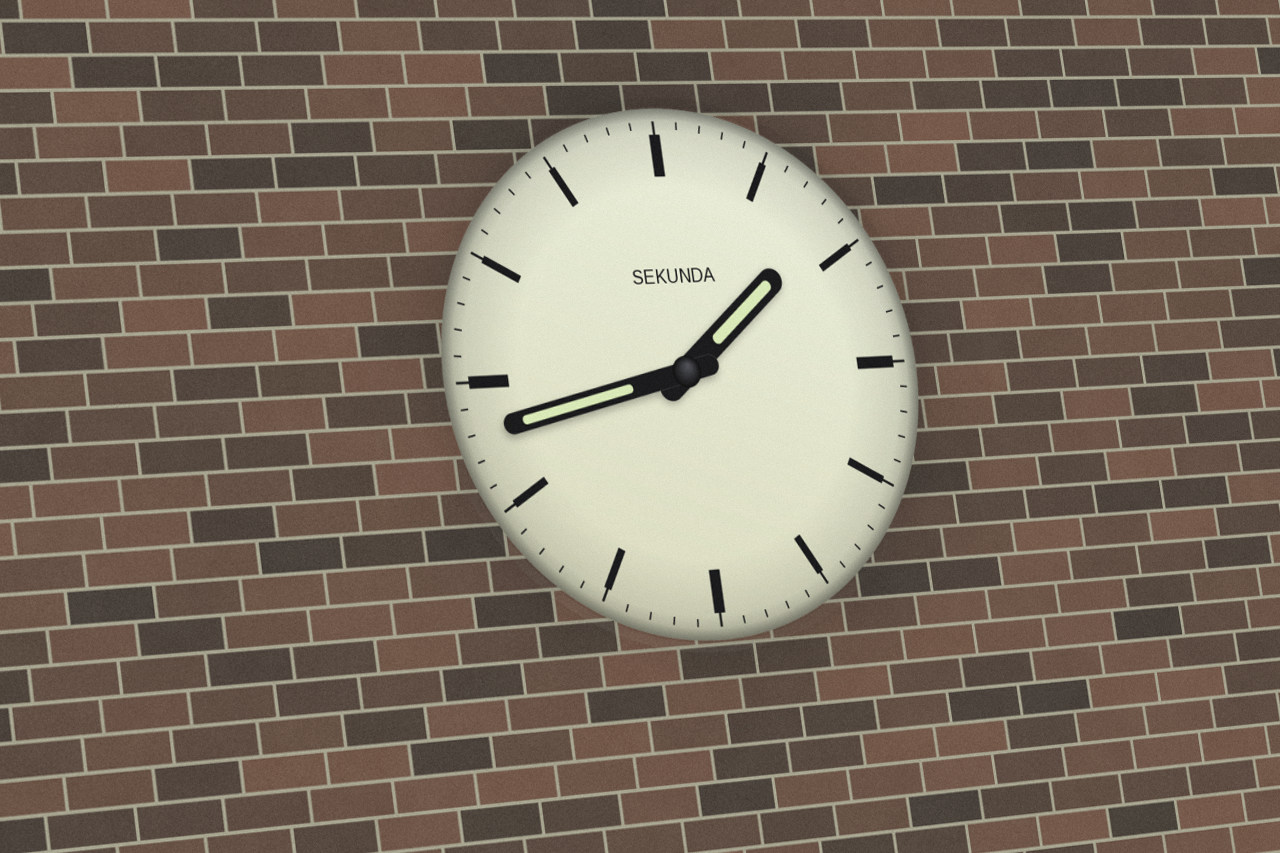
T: 1:43
